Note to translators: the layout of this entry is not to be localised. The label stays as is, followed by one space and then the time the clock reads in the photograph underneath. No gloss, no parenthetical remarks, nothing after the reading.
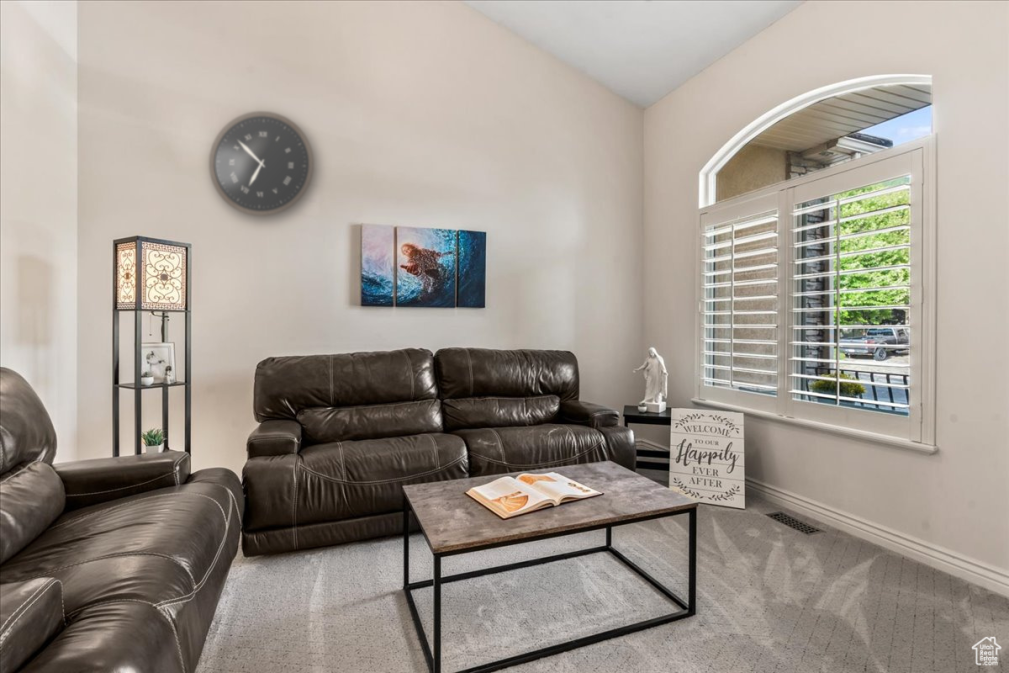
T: 6:52
